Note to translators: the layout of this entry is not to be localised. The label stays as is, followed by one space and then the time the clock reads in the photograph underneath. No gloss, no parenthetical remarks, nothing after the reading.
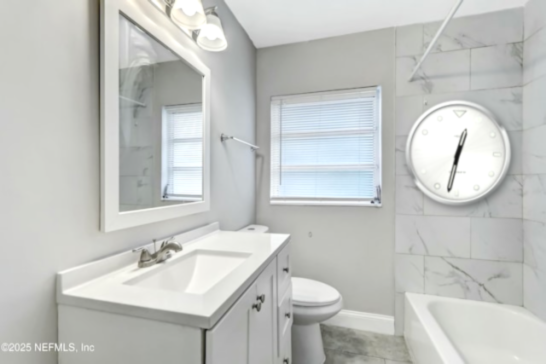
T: 12:32
